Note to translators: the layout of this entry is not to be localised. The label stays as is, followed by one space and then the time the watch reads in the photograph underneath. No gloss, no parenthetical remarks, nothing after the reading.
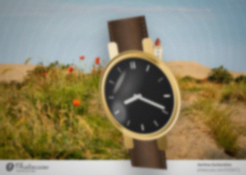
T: 8:19
